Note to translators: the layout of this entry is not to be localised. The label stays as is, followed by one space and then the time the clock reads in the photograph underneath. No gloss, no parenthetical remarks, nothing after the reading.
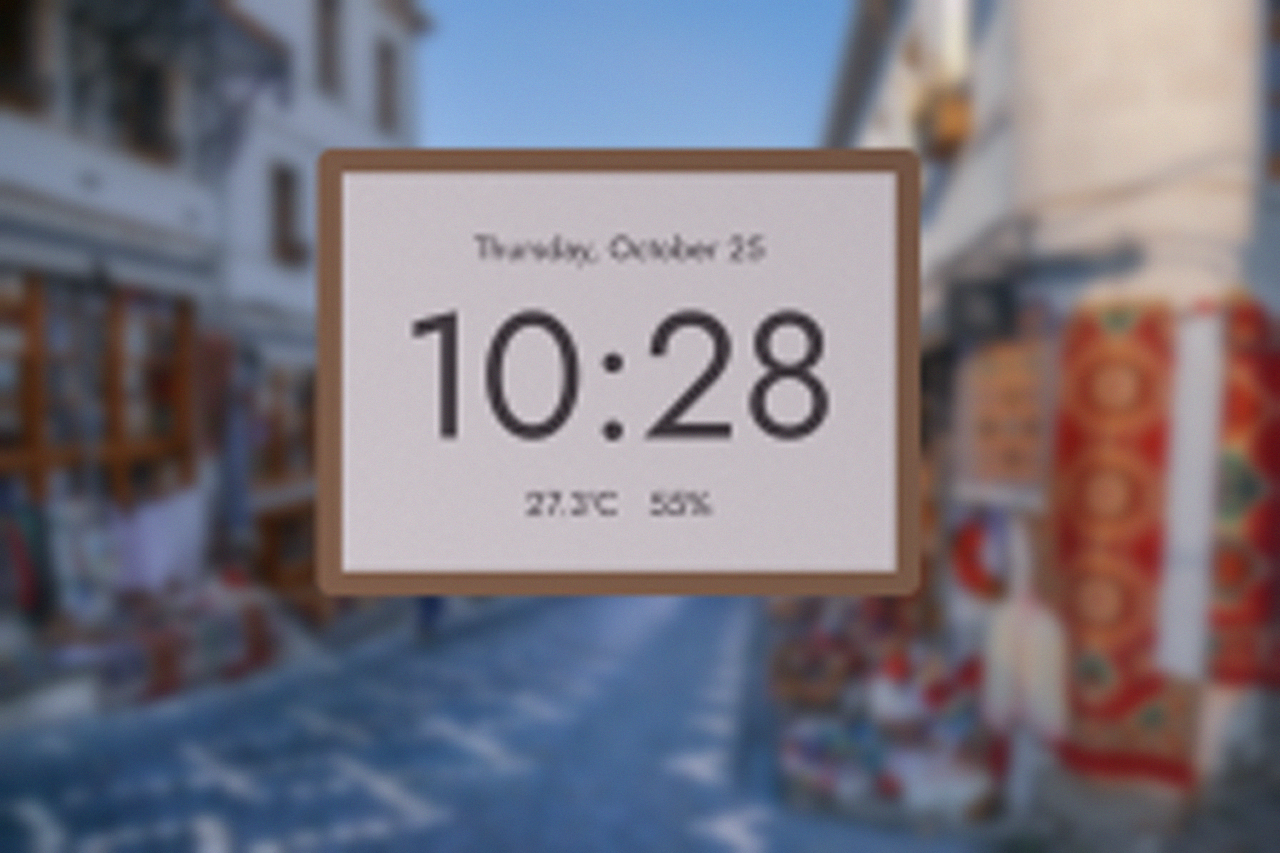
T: 10:28
